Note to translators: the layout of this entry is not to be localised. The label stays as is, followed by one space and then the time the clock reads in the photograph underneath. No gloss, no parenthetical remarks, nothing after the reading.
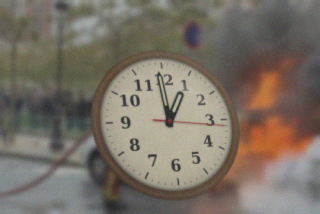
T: 12:59:16
